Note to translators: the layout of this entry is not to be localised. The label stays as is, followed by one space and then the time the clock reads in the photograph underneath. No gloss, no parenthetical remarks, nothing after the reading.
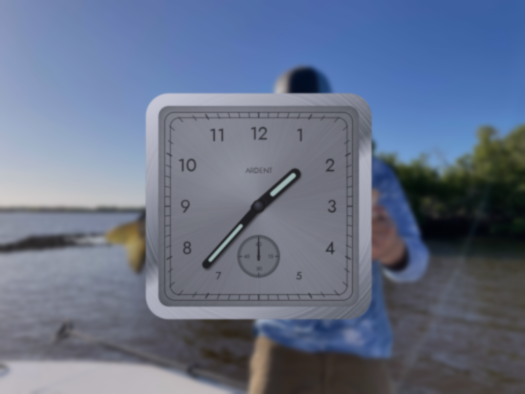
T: 1:37
